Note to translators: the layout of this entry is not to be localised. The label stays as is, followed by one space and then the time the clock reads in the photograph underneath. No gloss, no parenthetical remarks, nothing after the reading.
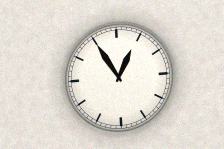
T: 12:55
